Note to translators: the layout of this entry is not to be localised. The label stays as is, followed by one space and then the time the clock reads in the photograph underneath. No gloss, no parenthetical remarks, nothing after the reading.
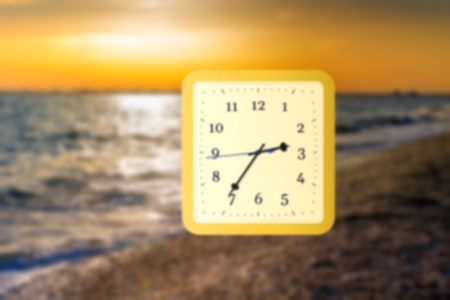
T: 2:35:44
